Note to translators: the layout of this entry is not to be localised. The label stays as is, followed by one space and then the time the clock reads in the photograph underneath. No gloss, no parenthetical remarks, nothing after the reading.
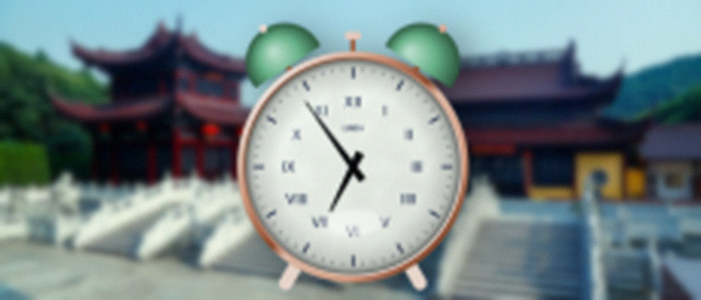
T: 6:54
